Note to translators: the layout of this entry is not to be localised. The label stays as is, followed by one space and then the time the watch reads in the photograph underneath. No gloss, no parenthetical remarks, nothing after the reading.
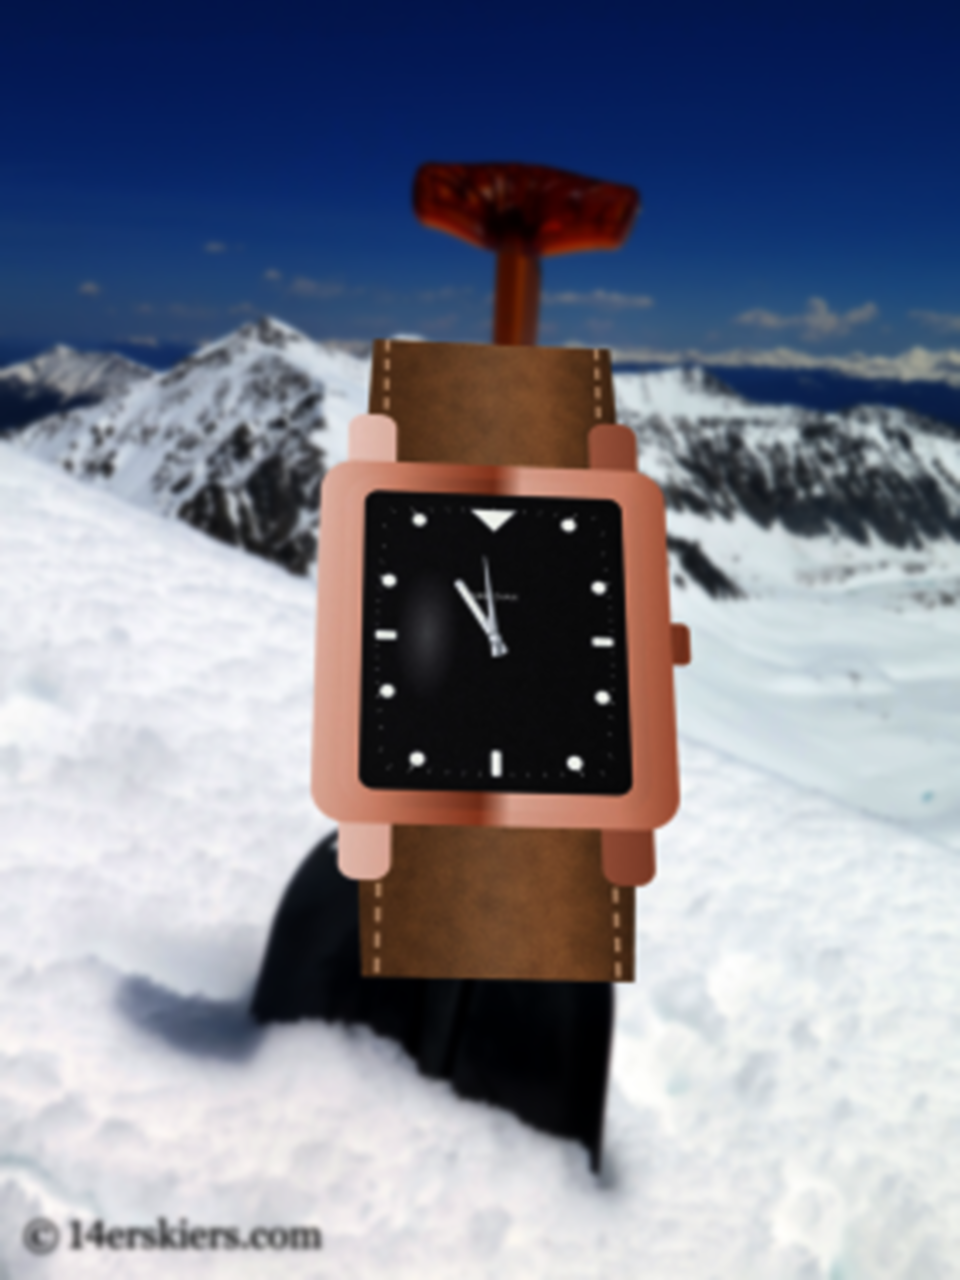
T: 10:59
